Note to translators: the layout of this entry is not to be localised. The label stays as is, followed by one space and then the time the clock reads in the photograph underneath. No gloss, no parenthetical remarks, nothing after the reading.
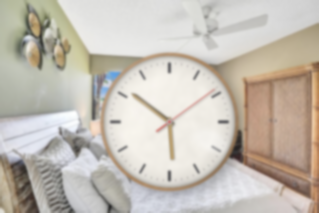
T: 5:51:09
